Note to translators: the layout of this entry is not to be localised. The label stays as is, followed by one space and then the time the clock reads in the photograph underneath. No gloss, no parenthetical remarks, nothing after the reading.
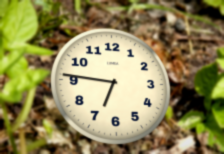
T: 6:46
